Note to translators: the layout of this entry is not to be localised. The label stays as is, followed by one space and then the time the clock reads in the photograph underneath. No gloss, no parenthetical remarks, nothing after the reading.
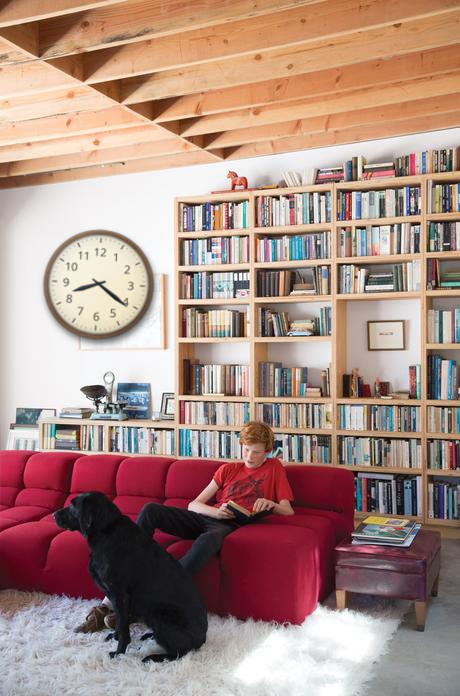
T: 8:21
